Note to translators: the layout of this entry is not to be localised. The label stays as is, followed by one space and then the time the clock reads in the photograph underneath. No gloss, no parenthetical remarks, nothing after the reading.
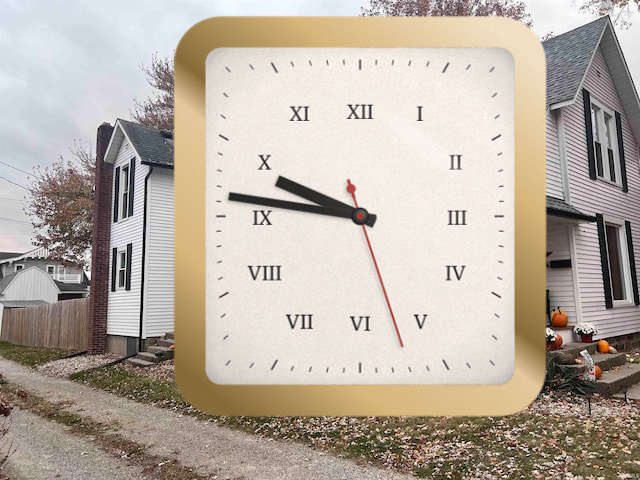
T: 9:46:27
